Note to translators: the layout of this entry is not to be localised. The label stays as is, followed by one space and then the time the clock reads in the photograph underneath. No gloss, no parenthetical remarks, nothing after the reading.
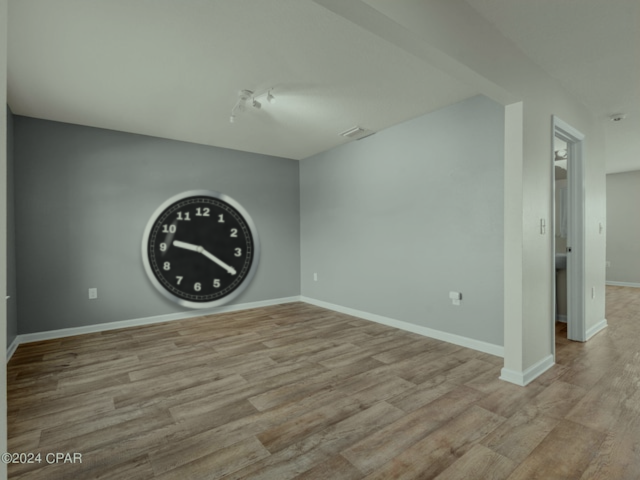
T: 9:20
